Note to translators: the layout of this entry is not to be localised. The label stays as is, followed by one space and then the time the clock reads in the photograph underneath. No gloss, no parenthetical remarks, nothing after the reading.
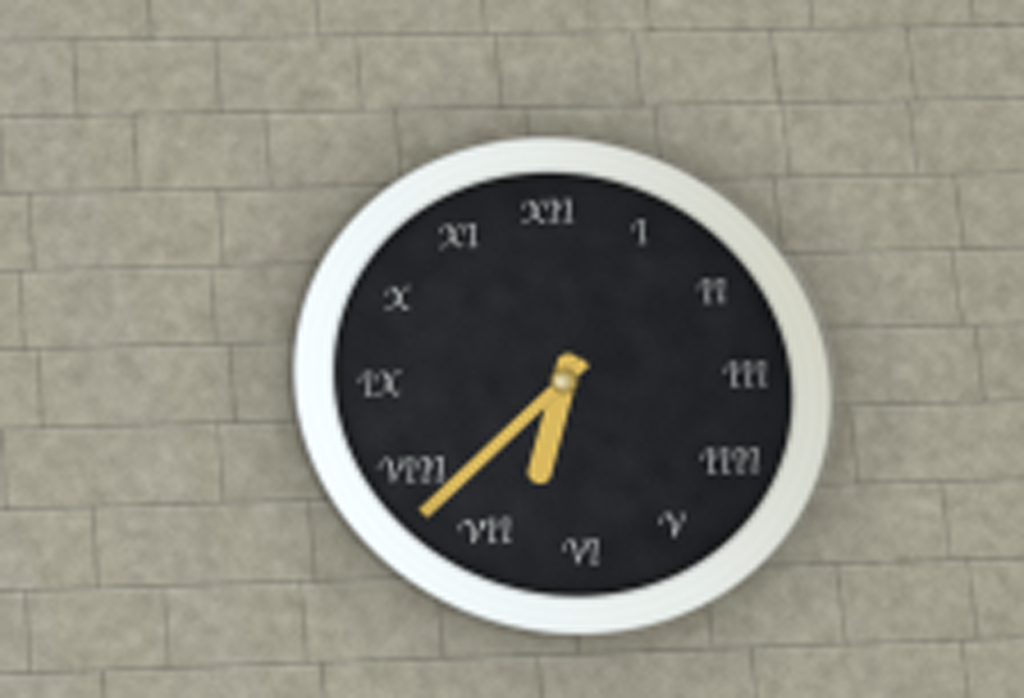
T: 6:38
